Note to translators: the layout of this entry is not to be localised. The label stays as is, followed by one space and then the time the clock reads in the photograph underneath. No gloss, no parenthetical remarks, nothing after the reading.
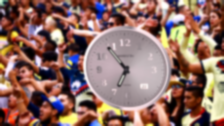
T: 6:54
